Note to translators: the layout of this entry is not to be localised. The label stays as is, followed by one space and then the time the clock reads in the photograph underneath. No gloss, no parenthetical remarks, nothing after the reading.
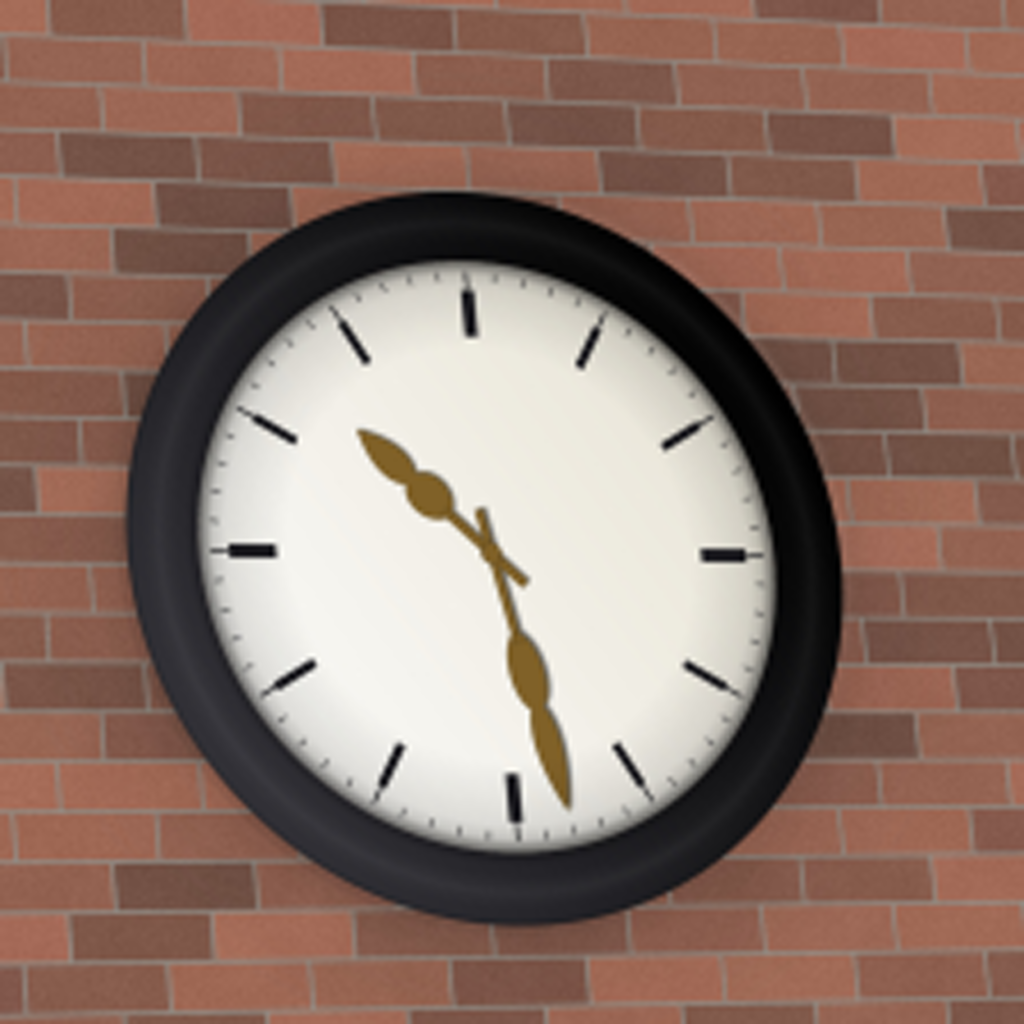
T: 10:28
